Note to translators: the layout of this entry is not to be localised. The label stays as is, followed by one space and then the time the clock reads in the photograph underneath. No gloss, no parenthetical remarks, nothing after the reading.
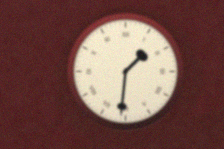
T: 1:31
